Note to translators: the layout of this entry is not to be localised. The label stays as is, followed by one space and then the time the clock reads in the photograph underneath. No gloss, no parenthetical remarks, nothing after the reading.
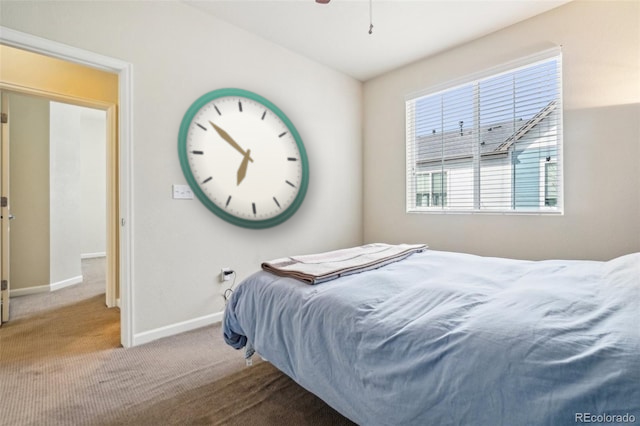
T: 6:52
